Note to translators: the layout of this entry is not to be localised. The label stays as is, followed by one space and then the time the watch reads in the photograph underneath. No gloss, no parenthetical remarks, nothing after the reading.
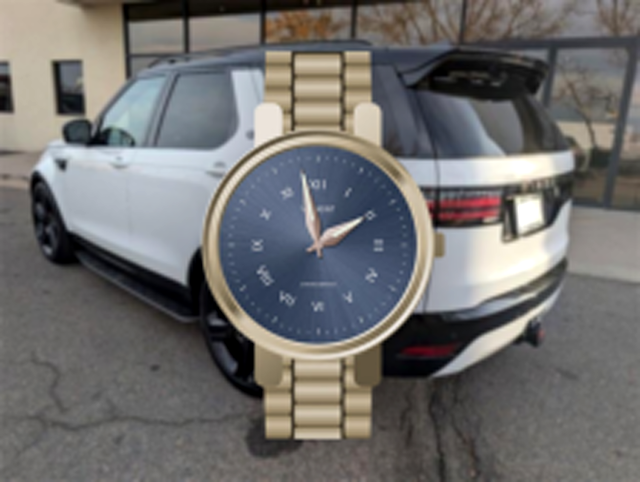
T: 1:58
